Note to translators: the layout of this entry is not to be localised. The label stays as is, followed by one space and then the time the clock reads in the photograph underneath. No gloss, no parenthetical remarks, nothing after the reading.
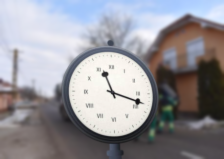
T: 11:18
